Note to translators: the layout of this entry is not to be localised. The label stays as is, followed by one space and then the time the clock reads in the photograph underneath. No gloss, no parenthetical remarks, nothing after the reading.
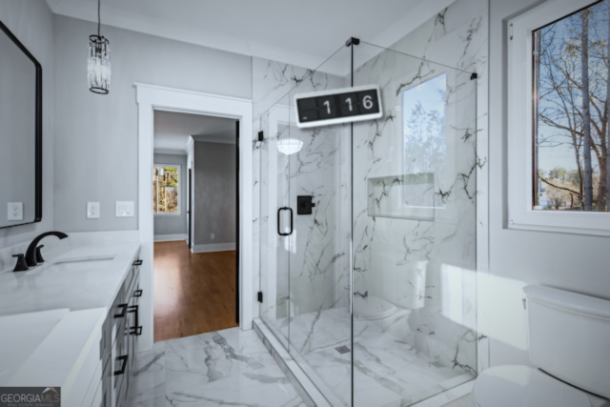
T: 1:16
